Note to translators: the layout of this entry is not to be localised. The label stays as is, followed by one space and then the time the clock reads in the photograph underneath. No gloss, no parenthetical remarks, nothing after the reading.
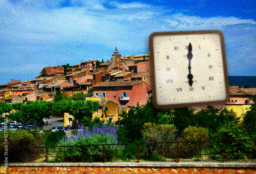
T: 6:01
